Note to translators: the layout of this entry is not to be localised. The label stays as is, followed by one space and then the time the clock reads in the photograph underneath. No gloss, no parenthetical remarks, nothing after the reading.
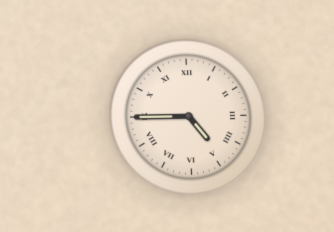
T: 4:45
